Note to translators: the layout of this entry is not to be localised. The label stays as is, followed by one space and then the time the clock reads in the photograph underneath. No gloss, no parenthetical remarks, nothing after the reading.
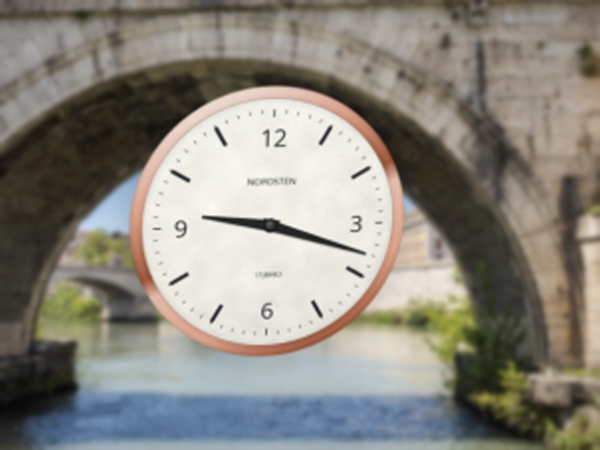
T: 9:18
